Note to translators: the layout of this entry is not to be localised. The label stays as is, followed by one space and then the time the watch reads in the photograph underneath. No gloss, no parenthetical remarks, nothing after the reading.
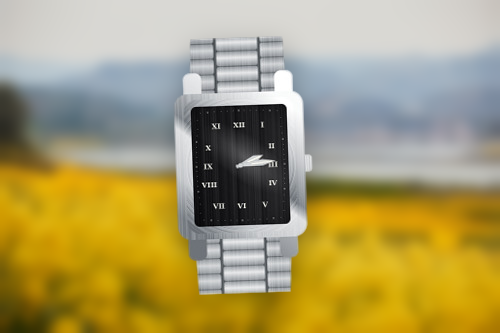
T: 2:14
